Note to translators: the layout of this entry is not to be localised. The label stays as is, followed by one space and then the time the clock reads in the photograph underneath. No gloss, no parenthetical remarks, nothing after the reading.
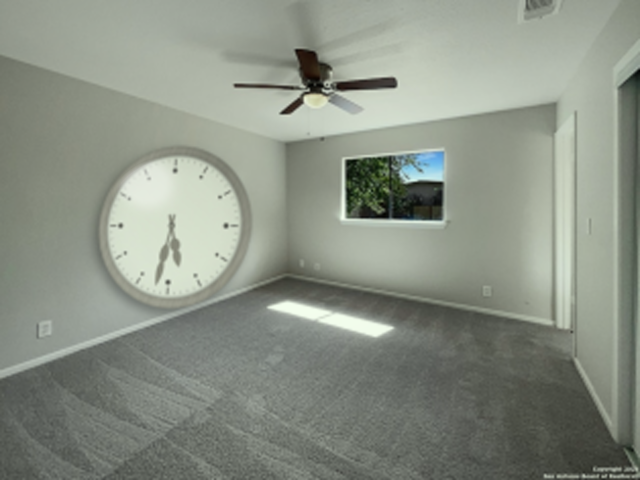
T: 5:32
